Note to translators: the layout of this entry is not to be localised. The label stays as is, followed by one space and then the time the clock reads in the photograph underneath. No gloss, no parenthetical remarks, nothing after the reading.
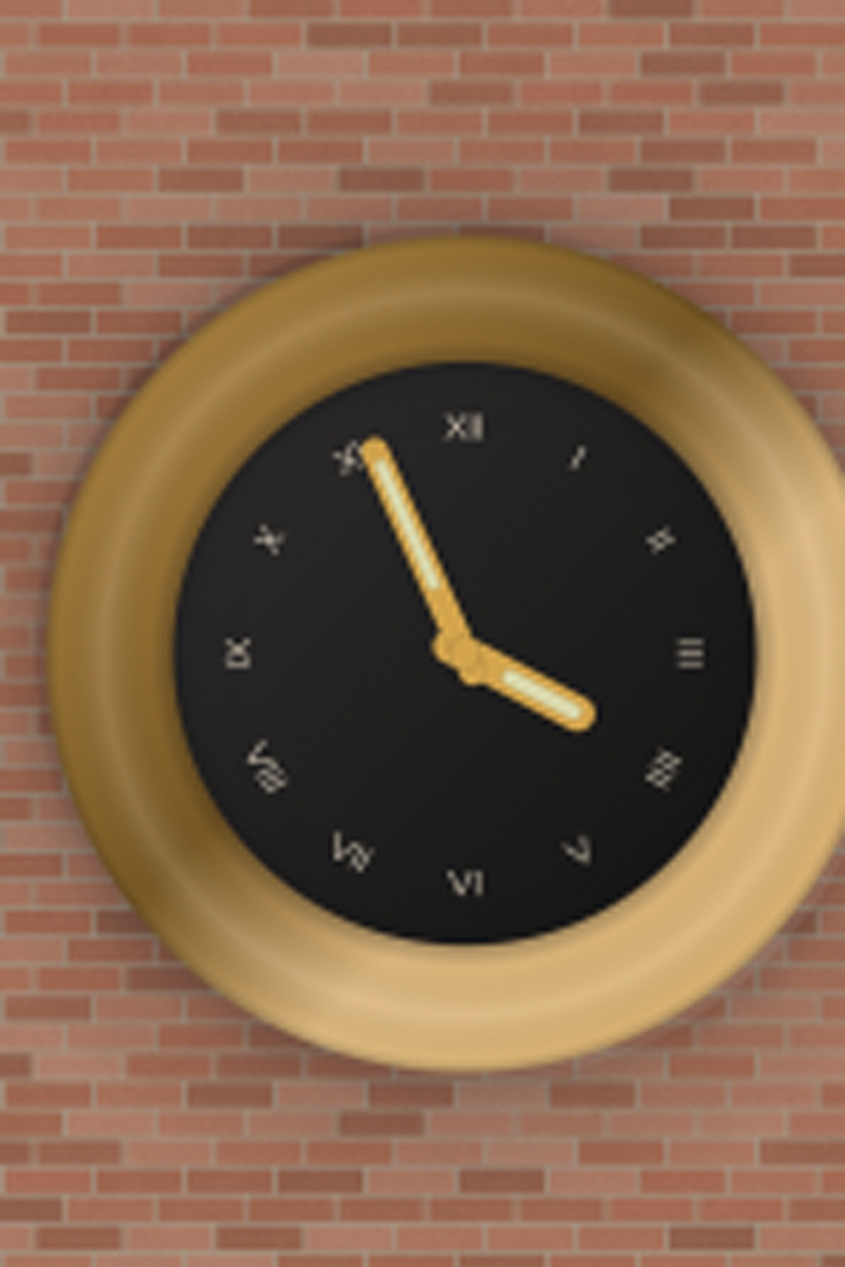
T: 3:56
